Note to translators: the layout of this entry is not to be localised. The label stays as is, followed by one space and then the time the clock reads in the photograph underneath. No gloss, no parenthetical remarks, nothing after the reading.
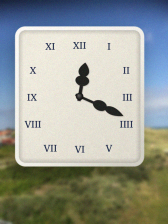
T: 12:19
